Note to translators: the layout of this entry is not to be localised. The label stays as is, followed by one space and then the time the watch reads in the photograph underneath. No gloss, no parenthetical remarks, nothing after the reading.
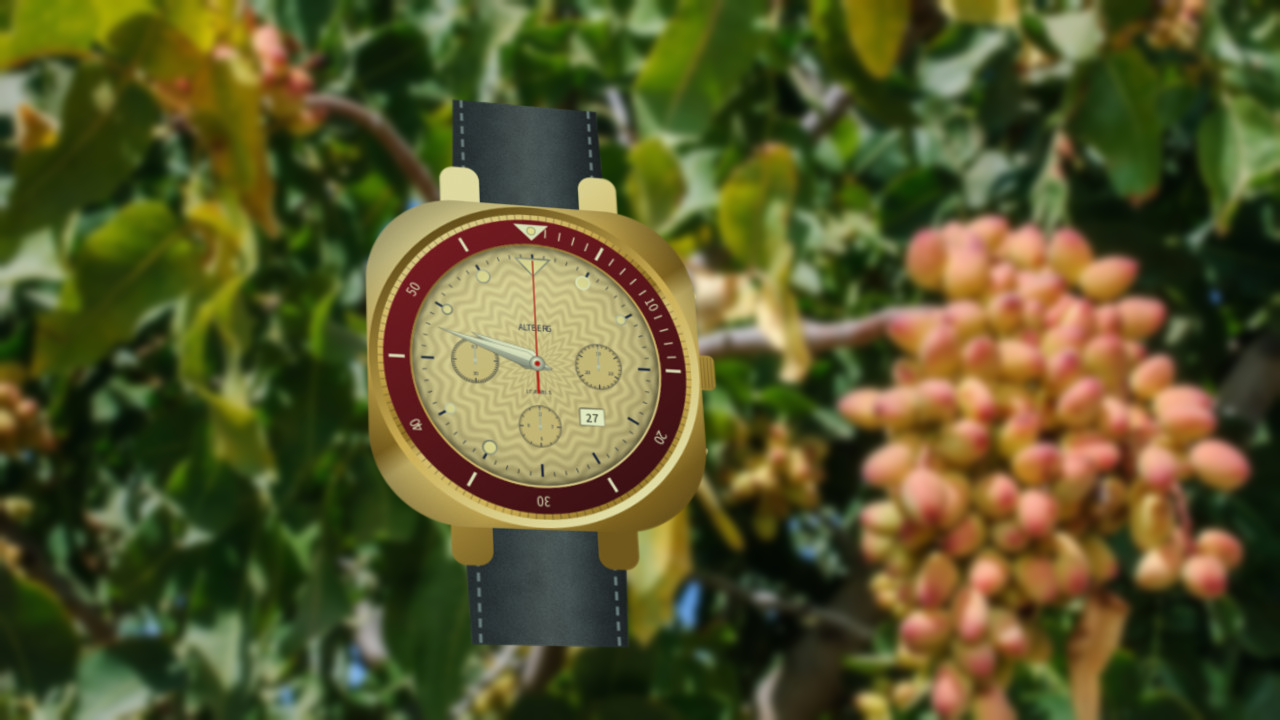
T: 9:48
